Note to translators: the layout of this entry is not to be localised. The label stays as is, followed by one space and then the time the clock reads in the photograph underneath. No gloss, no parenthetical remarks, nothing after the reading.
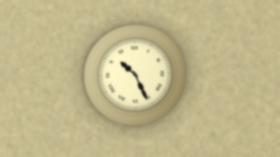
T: 10:26
